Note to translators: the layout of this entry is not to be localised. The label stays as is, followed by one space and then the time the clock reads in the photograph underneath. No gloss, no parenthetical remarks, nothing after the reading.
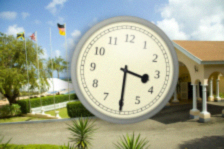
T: 3:30
